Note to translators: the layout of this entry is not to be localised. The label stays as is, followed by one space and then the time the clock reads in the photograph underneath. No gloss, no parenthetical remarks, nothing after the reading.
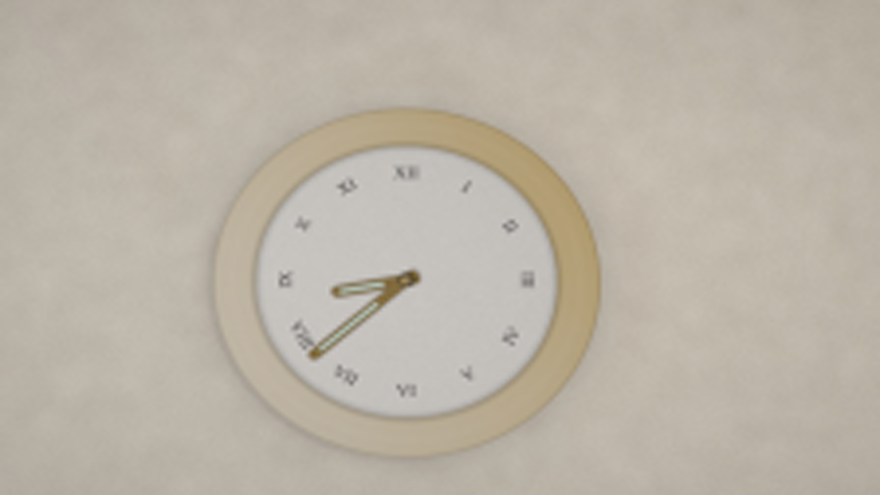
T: 8:38
